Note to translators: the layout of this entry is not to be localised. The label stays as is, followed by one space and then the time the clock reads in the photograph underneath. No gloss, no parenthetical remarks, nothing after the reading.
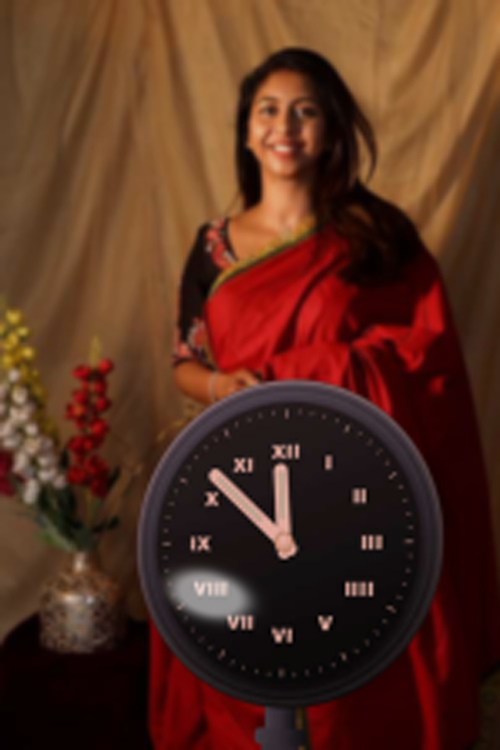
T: 11:52
